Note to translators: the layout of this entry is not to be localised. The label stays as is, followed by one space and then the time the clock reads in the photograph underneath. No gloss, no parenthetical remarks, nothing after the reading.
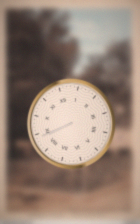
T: 8:44
